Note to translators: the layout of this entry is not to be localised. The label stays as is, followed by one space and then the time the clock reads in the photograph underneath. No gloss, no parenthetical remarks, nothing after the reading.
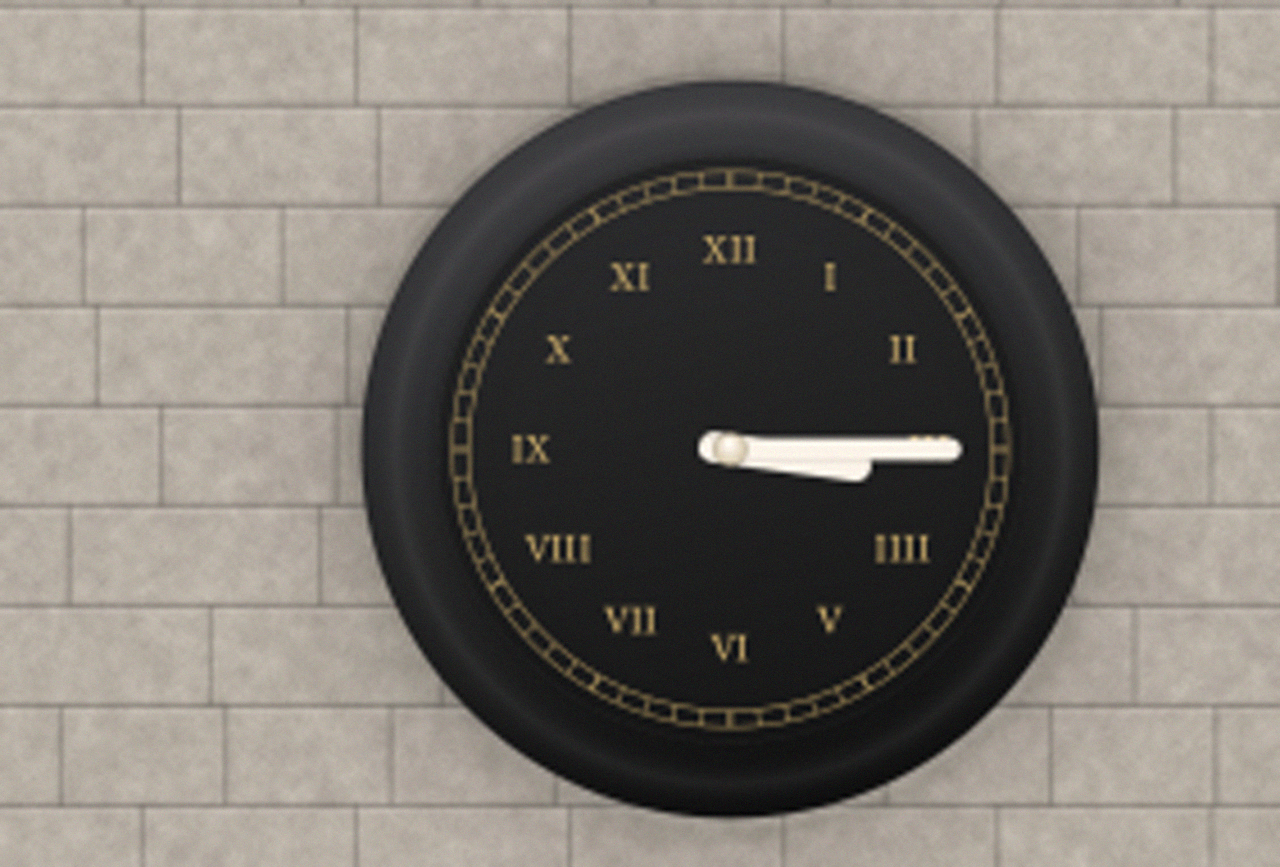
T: 3:15
